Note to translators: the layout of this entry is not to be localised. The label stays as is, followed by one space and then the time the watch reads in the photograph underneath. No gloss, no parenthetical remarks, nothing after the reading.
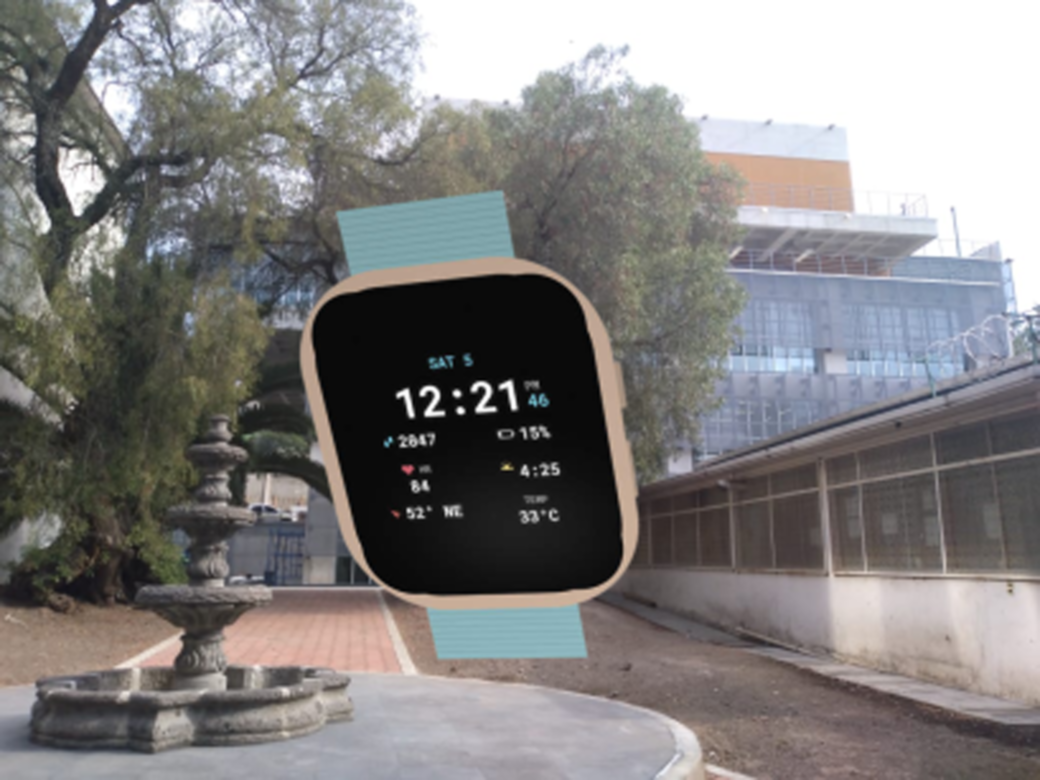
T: 12:21
